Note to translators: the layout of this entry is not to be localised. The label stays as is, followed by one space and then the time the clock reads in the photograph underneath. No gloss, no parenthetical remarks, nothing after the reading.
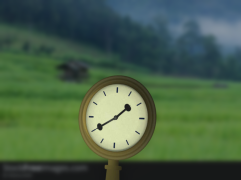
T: 1:40
